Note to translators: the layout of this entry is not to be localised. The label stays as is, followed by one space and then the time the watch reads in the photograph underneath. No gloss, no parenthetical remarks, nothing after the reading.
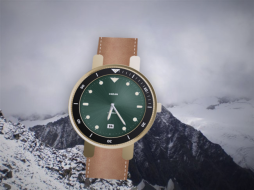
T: 6:24
